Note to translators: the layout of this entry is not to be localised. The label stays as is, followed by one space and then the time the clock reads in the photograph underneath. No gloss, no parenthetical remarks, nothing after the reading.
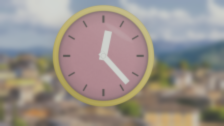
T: 12:23
